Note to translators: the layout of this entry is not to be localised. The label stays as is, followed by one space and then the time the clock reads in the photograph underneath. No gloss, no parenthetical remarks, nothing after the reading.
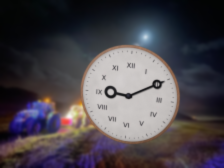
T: 9:10
